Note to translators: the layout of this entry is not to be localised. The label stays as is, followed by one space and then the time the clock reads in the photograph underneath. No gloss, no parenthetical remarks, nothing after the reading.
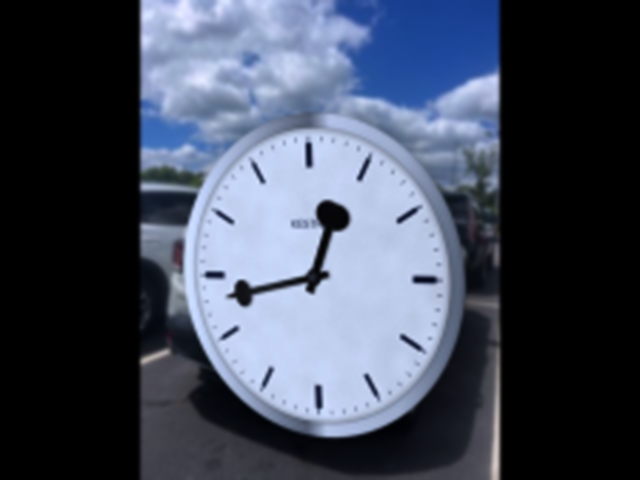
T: 12:43
